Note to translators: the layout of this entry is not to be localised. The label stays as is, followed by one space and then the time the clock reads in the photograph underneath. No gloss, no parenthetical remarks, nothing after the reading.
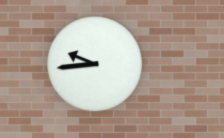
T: 9:44
